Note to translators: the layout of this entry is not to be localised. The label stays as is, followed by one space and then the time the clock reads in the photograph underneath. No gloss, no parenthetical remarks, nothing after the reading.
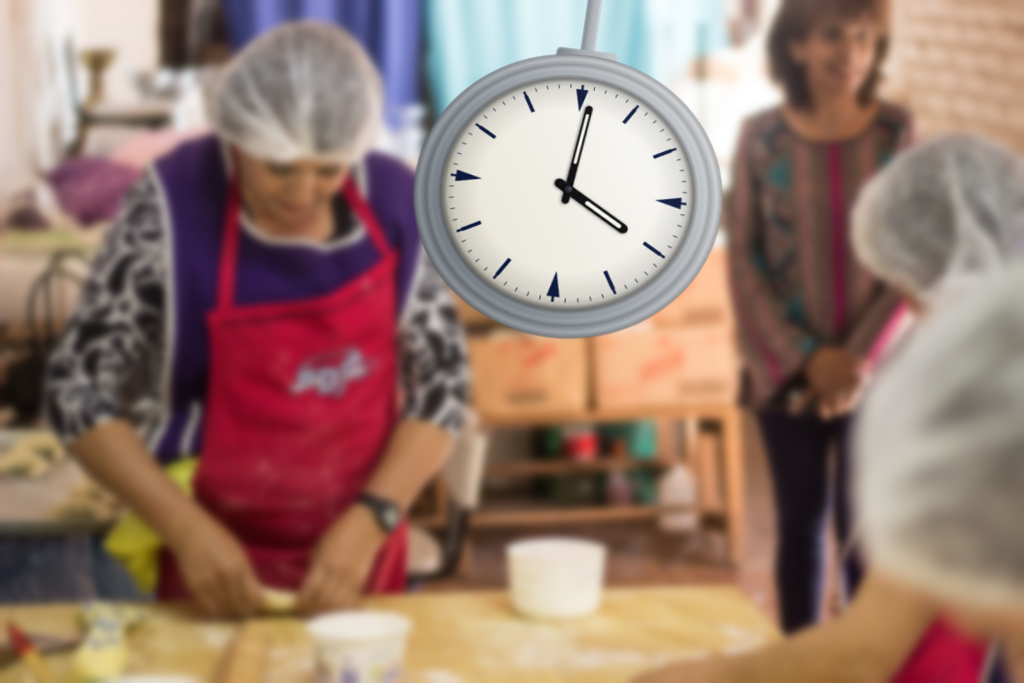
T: 4:01
